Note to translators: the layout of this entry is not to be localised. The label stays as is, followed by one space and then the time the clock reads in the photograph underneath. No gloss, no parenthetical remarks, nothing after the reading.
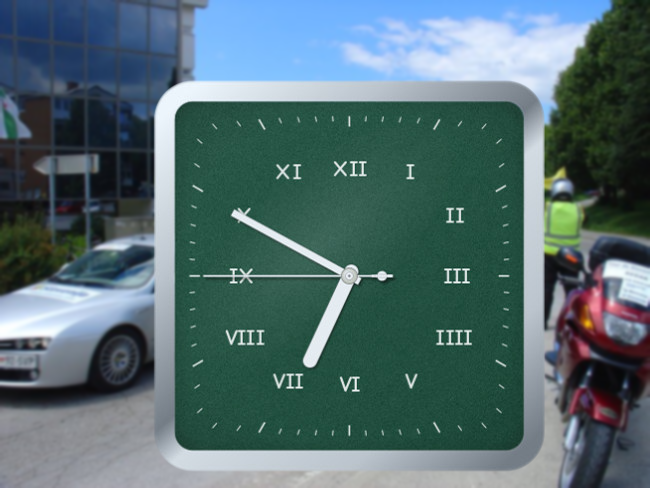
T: 6:49:45
